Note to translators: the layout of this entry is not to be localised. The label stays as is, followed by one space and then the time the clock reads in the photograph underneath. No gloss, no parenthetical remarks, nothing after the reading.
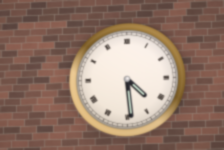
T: 4:29
